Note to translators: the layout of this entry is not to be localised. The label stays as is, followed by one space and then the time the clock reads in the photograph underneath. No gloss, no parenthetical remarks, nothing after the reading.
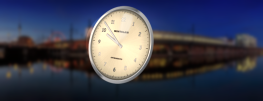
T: 9:52
